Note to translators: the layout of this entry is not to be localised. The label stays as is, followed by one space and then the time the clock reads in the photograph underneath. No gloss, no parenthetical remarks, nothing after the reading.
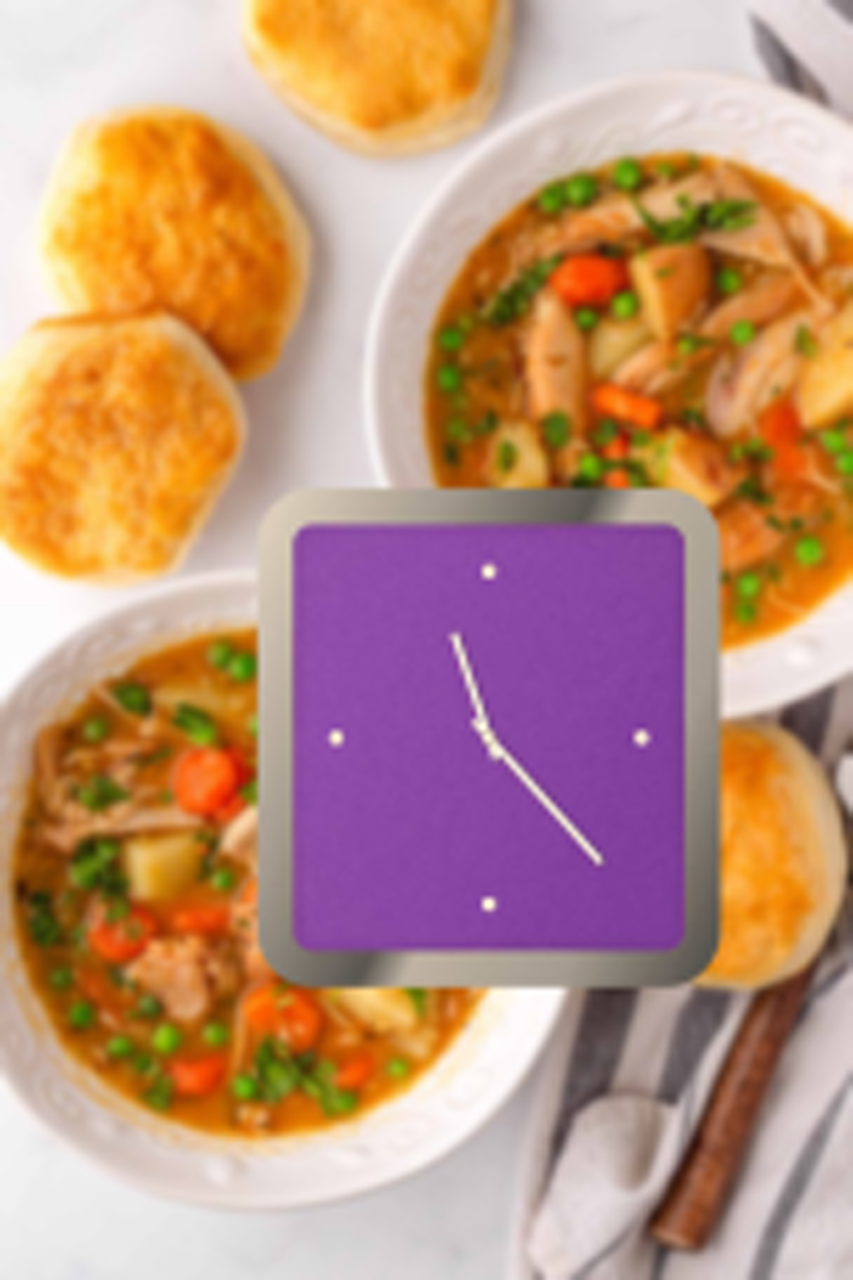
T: 11:23
